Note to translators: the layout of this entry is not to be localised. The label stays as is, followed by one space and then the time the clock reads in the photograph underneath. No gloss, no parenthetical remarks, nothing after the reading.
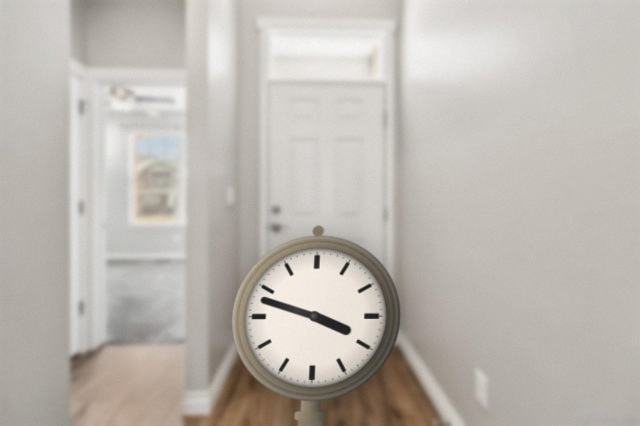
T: 3:48
